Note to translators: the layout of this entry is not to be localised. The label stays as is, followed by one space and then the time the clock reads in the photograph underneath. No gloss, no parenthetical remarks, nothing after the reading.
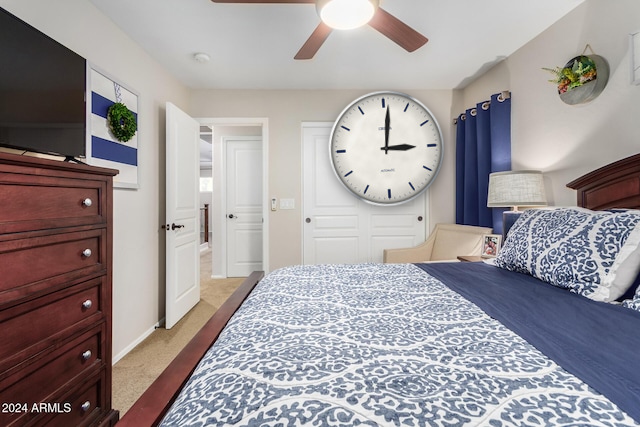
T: 3:01
